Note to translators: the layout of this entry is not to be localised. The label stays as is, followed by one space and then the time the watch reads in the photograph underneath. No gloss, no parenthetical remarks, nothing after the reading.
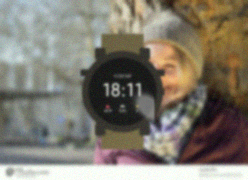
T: 18:11
